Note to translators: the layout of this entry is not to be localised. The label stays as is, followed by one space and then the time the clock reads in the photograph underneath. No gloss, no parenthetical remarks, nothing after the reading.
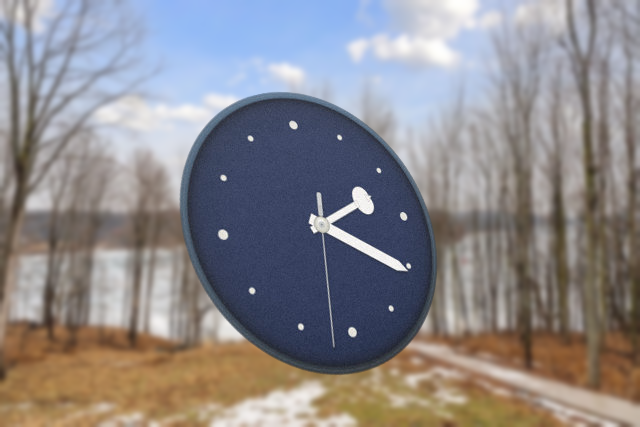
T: 2:20:32
